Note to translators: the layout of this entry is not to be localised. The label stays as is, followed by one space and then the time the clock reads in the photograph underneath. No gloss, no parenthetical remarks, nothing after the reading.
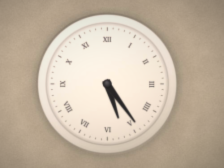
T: 5:24
